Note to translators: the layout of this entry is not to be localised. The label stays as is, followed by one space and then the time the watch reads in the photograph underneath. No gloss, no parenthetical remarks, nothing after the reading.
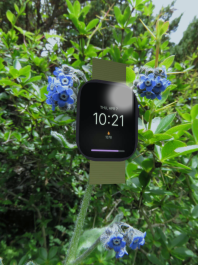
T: 10:21
